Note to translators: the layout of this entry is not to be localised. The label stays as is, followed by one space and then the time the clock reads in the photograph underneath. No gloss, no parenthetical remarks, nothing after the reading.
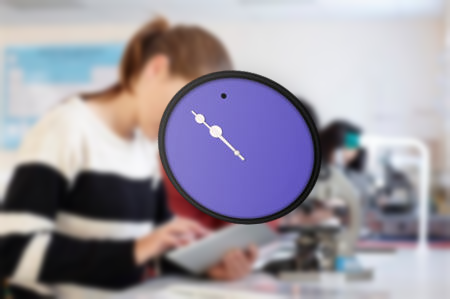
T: 10:54
